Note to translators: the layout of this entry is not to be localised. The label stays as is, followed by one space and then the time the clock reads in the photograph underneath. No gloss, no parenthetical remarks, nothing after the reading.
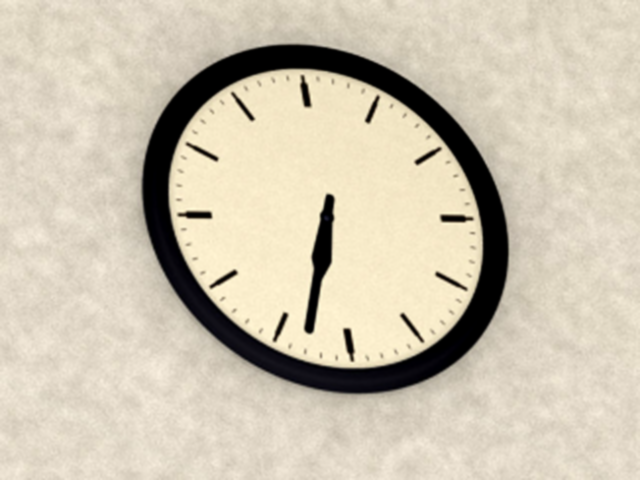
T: 6:33
